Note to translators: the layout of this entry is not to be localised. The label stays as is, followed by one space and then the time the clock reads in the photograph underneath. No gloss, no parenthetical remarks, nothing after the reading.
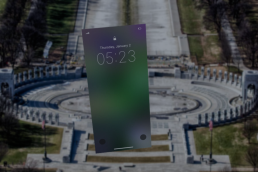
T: 5:23
